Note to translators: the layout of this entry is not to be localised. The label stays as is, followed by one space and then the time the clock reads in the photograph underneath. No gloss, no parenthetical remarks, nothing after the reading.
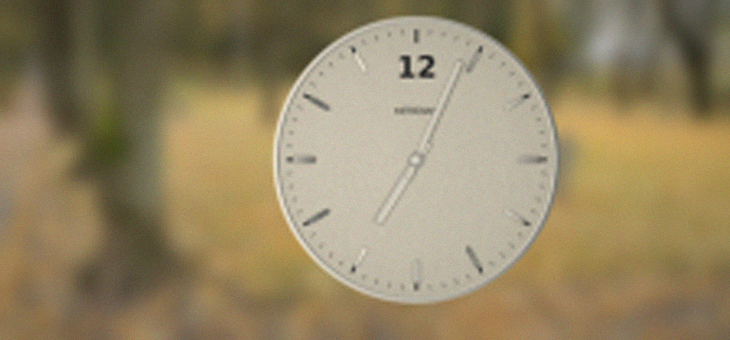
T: 7:04
